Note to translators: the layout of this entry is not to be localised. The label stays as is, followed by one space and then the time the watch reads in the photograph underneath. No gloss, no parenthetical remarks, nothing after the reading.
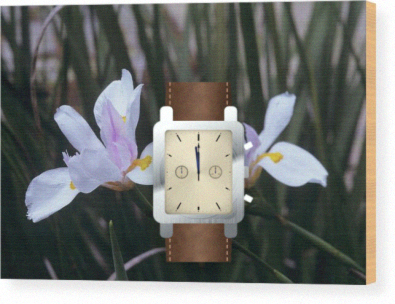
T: 11:59
